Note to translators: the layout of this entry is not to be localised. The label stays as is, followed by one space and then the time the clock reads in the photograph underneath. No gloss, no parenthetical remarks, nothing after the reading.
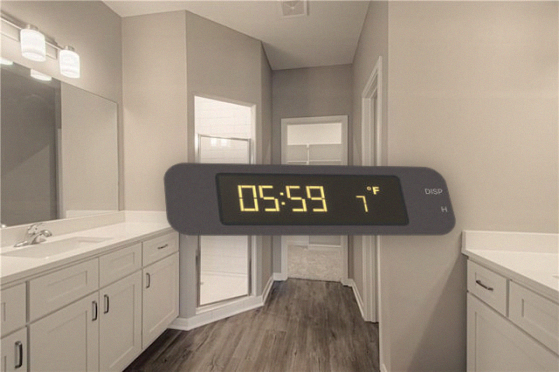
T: 5:59
